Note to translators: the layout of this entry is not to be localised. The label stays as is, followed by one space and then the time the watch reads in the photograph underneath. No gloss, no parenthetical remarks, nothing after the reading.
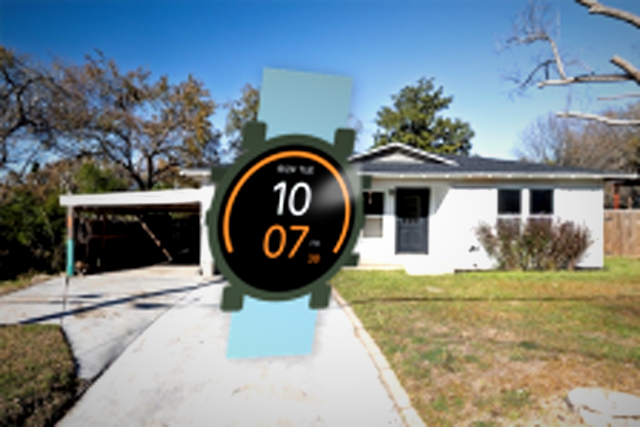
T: 10:07
